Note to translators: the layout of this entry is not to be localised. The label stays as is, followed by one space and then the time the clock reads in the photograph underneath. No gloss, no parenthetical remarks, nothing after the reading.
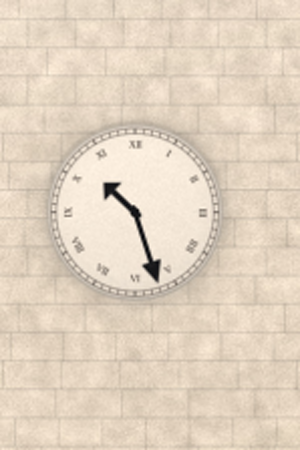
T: 10:27
